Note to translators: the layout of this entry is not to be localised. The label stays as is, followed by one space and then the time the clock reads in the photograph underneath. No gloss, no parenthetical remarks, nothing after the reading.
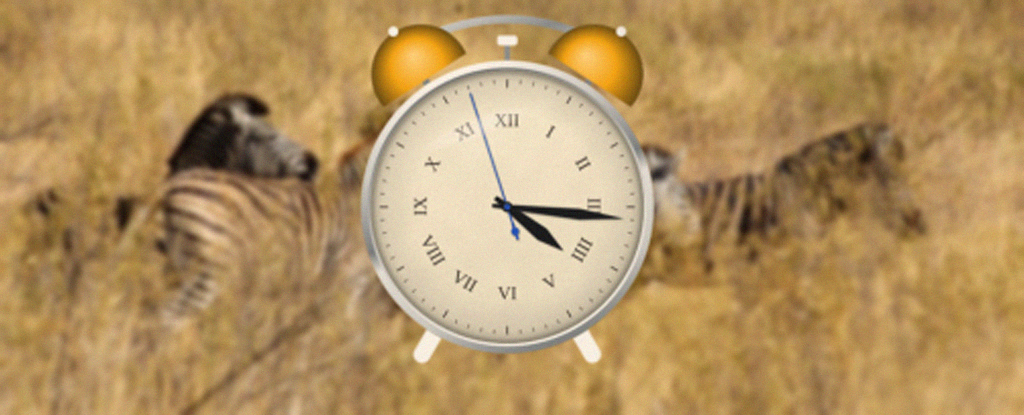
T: 4:15:57
